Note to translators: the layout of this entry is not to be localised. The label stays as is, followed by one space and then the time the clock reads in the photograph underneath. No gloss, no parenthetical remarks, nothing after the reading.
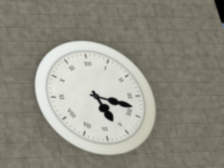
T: 5:18
